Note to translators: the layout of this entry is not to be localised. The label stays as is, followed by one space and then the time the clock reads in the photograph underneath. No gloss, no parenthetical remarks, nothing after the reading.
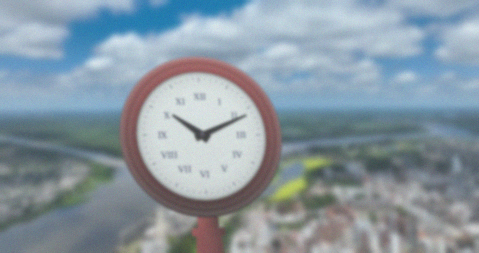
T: 10:11
